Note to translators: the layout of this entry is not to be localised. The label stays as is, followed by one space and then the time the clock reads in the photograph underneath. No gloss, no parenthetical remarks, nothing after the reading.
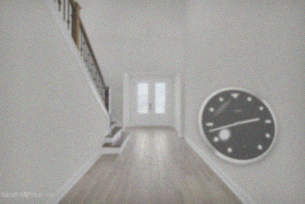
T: 2:43
